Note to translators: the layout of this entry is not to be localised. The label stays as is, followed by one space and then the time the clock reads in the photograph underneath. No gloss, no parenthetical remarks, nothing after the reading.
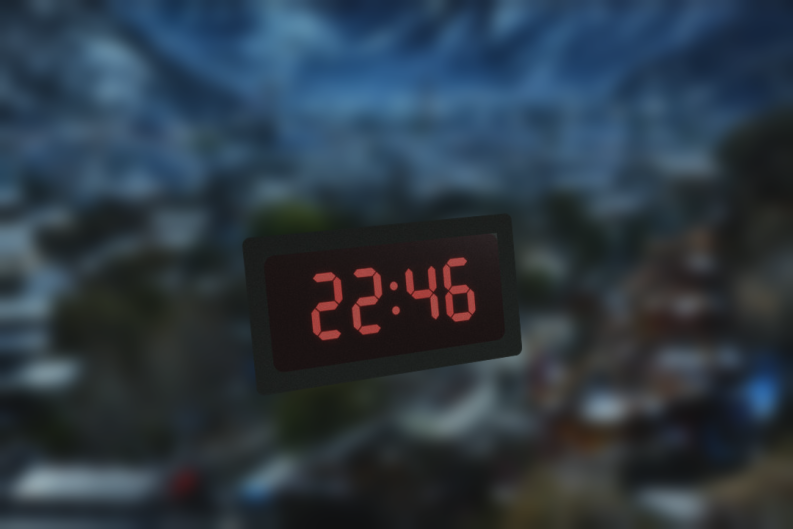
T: 22:46
